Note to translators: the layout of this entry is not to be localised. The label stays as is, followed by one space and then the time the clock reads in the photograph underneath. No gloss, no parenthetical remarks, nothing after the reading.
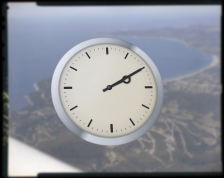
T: 2:10
